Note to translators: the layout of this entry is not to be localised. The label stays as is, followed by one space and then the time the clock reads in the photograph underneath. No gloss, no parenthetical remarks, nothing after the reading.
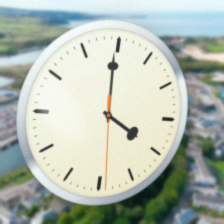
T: 3:59:29
